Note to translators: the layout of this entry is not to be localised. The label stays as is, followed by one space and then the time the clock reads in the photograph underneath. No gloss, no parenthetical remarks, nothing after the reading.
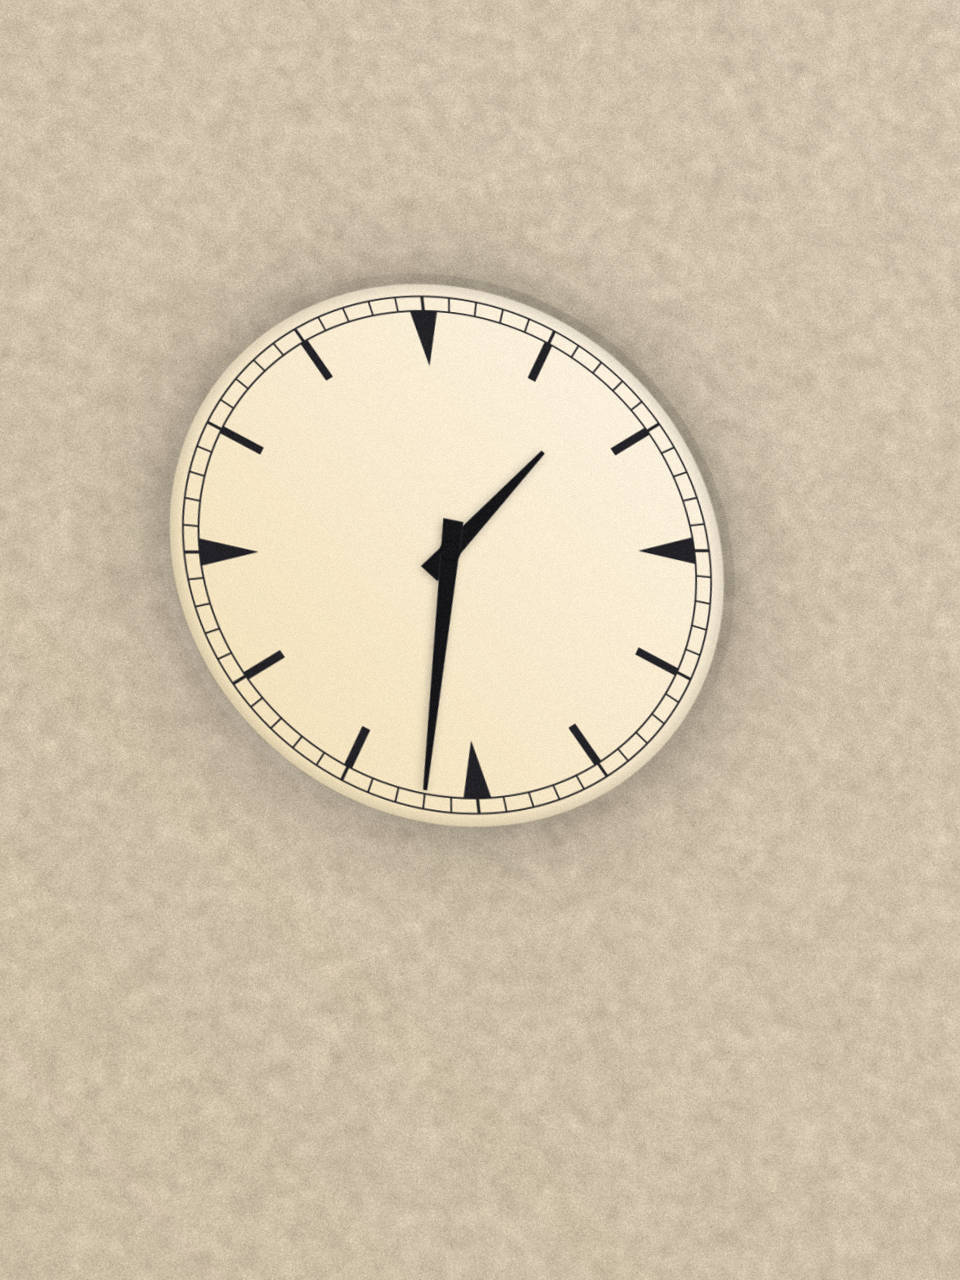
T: 1:32
